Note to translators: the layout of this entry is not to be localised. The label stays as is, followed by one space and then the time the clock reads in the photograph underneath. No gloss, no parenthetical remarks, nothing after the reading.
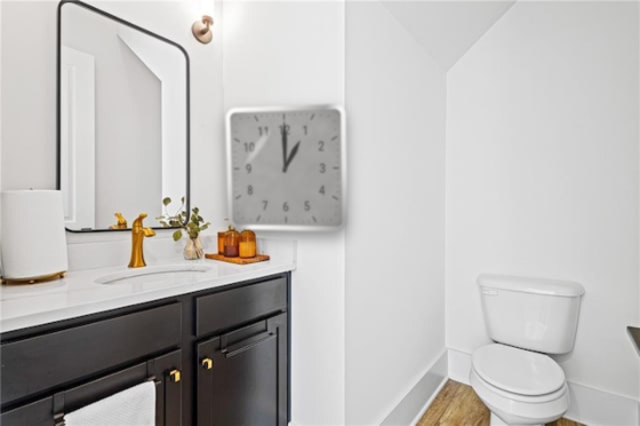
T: 1:00
